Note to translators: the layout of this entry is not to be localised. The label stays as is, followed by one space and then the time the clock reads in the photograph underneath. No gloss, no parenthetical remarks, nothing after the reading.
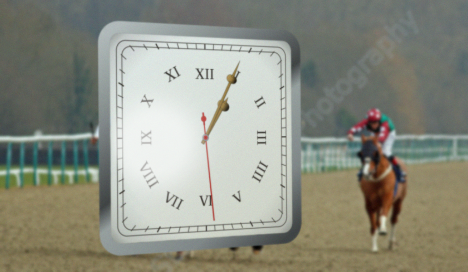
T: 1:04:29
